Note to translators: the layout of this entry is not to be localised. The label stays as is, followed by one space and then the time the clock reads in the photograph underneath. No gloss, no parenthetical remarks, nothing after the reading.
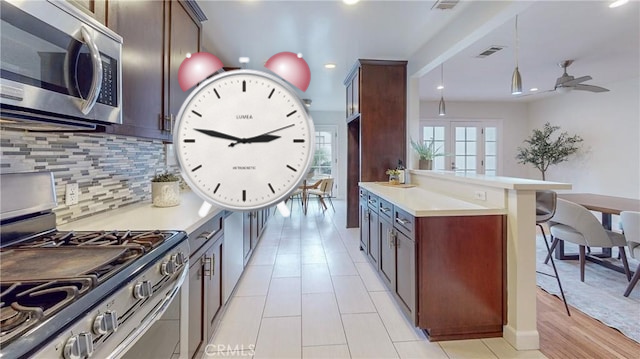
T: 2:47:12
